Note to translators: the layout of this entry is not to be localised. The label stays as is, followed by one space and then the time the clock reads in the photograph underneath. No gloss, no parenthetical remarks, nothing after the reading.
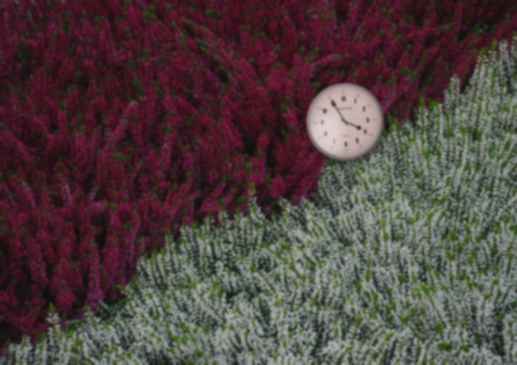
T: 3:55
